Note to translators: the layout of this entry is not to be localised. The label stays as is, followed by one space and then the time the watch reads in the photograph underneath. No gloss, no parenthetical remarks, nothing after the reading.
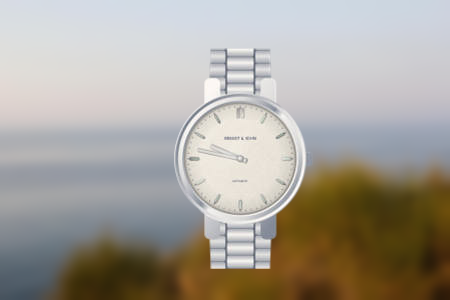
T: 9:47
